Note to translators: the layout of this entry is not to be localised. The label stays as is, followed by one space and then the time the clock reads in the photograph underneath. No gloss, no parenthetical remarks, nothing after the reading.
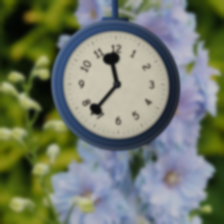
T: 11:37
